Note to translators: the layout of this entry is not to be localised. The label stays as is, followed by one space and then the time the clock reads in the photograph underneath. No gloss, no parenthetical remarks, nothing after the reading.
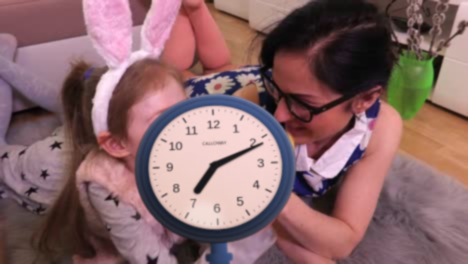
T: 7:11
